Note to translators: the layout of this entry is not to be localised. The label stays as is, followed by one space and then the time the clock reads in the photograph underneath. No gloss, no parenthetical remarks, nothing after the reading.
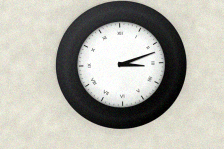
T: 3:12
